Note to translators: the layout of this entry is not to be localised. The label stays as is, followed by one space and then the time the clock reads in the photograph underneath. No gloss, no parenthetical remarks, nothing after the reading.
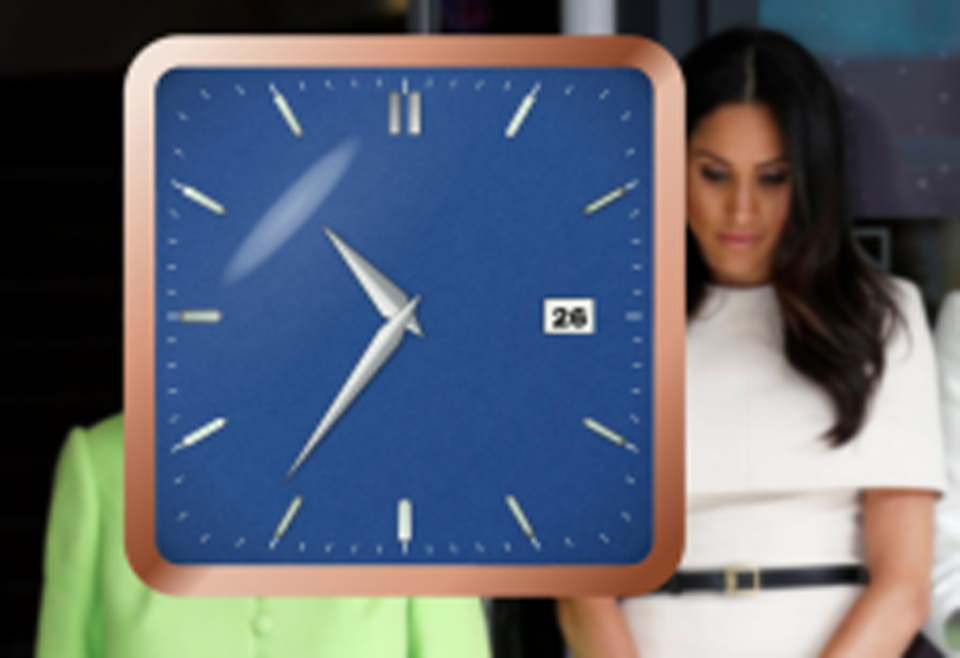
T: 10:36
